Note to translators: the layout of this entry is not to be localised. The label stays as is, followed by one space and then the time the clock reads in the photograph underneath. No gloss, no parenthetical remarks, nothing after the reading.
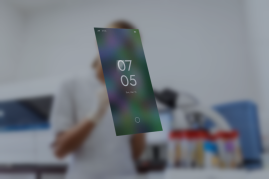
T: 7:05
